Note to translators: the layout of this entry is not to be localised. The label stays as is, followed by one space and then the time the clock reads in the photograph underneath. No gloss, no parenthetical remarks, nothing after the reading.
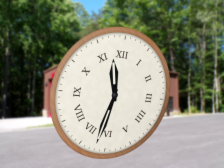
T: 11:32
